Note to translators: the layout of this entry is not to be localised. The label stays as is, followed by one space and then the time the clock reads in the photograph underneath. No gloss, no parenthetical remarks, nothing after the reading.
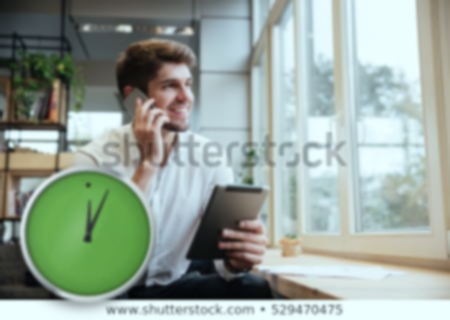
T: 12:04
